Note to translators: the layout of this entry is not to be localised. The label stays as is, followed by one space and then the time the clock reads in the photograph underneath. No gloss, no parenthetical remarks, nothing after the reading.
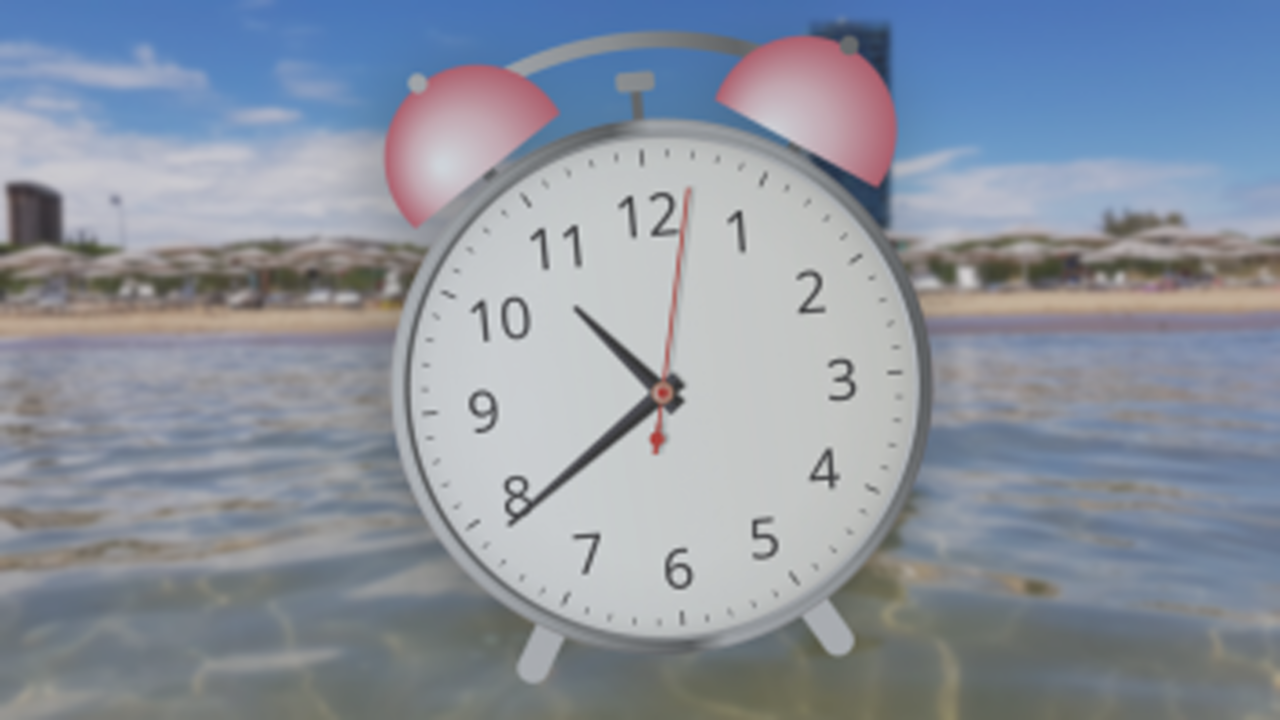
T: 10:39:02
